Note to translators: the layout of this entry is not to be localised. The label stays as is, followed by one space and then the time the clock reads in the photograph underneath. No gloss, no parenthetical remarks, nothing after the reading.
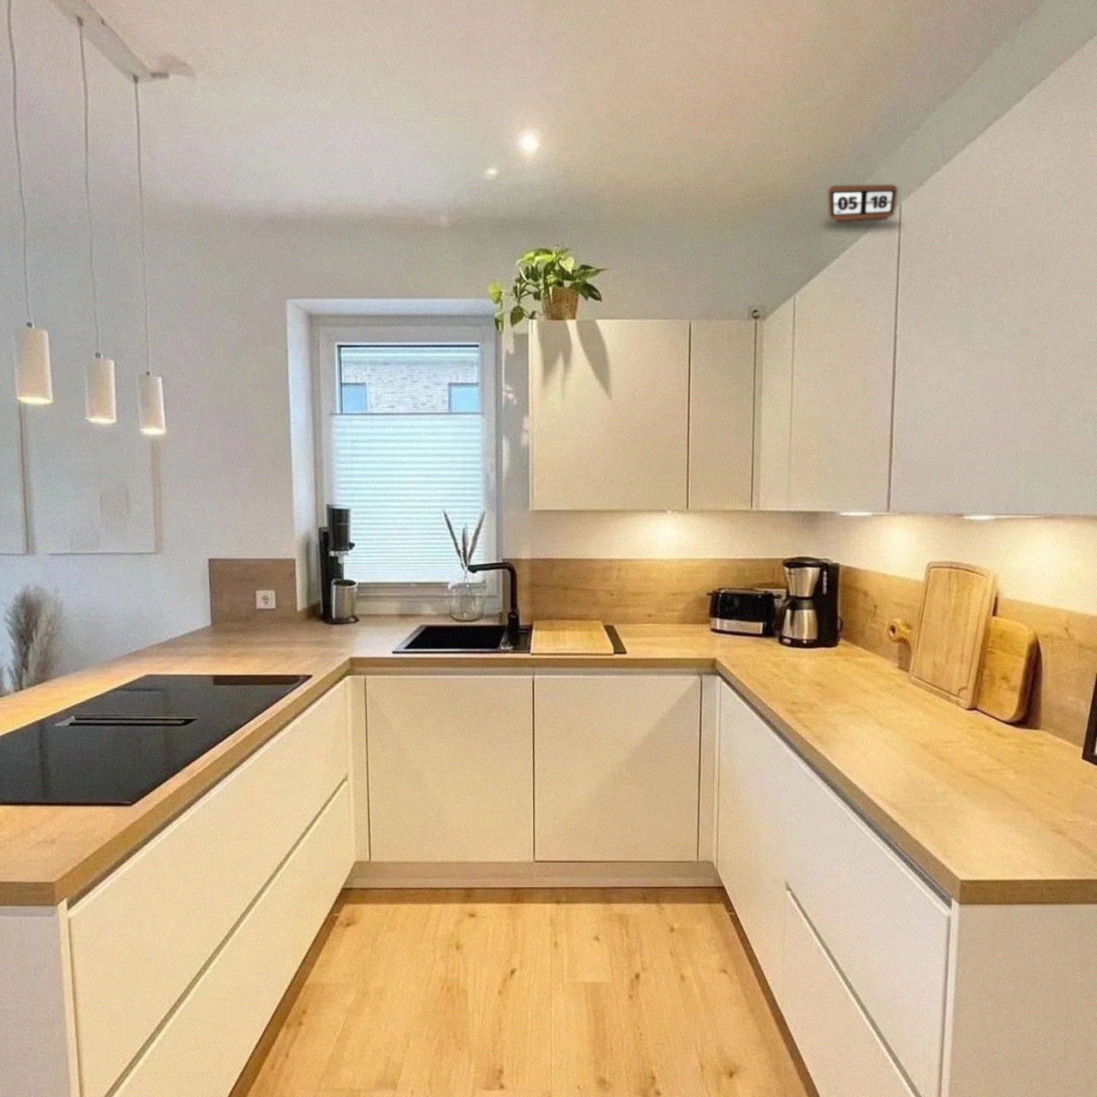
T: 5:18
